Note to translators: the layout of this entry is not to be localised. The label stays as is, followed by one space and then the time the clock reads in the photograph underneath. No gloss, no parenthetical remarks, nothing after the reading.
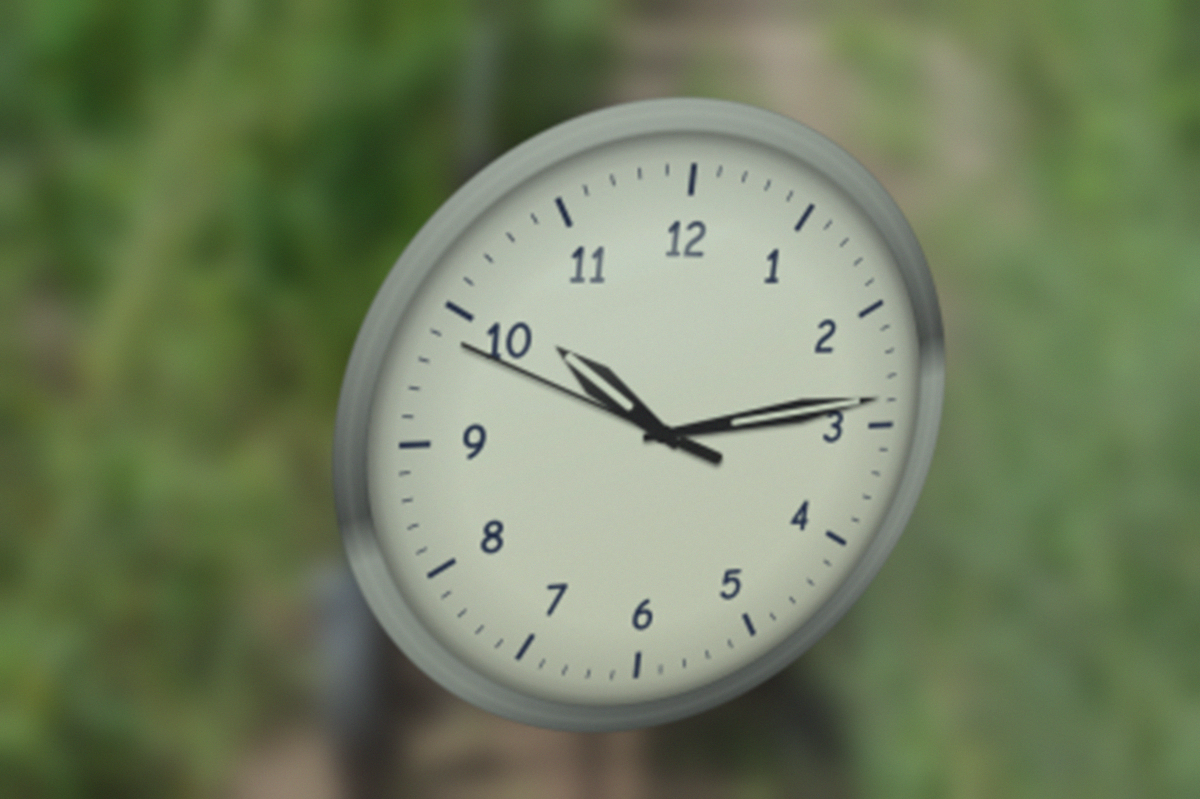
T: 10:13:49
